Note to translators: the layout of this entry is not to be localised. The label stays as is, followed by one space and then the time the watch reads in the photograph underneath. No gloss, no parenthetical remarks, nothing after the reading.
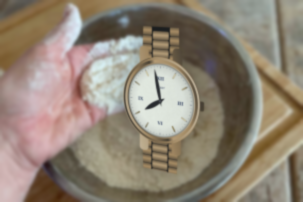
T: 7:58
